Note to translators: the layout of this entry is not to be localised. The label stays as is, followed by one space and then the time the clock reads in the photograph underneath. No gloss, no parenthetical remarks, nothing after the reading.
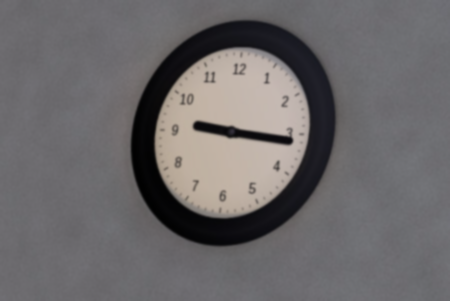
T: 9:16
